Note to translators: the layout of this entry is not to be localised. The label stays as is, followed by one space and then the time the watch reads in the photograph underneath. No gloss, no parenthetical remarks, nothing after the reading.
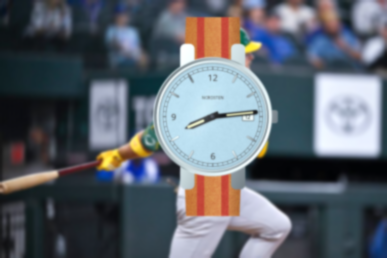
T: 8:14
